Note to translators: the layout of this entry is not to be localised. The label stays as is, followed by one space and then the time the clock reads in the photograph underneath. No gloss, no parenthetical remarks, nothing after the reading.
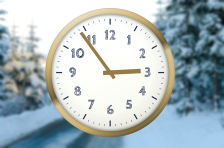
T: 2:54
